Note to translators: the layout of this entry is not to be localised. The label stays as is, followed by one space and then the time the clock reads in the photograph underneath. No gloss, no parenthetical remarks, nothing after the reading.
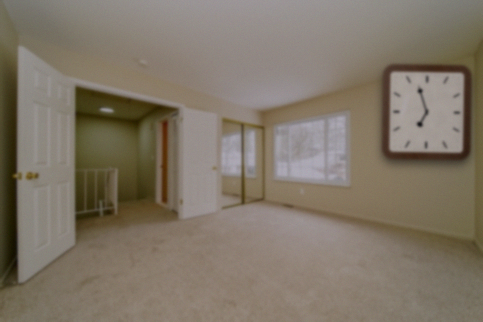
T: 6:57
